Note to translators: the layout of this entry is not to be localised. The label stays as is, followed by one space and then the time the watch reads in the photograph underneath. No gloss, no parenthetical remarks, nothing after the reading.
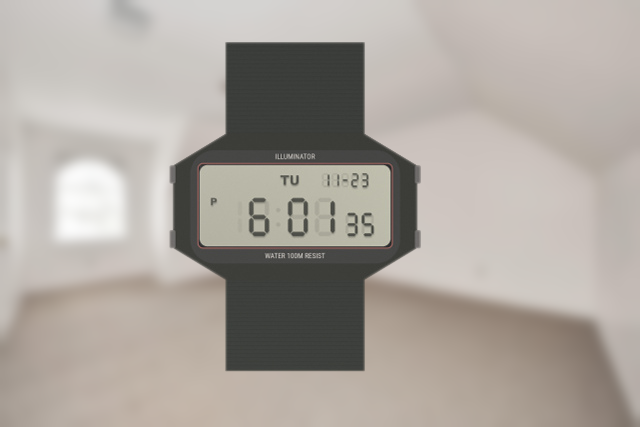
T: 6:01:35
